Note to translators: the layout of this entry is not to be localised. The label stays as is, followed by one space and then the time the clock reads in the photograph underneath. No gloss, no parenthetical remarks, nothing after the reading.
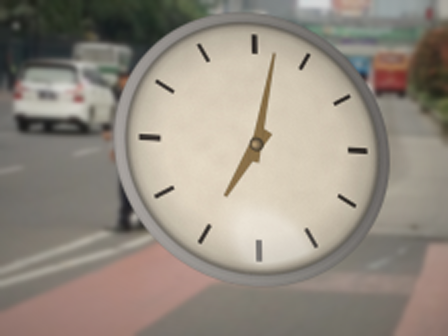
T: 7:02
